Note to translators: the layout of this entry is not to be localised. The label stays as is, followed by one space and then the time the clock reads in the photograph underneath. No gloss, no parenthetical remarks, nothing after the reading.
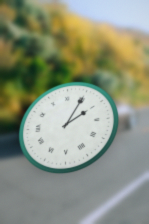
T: 1:00
